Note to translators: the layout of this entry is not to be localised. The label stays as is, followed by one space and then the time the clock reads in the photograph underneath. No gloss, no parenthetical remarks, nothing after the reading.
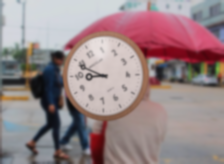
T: 9:54
